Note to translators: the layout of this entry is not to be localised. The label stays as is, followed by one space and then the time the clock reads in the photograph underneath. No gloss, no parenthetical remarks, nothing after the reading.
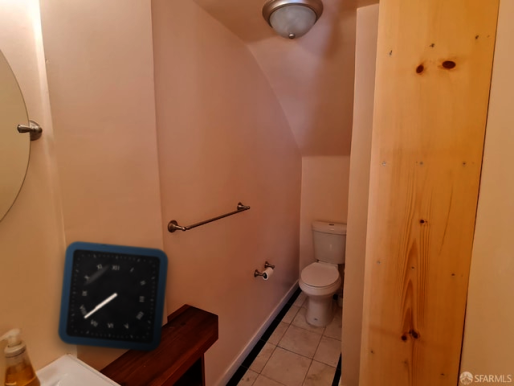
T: 7:38
